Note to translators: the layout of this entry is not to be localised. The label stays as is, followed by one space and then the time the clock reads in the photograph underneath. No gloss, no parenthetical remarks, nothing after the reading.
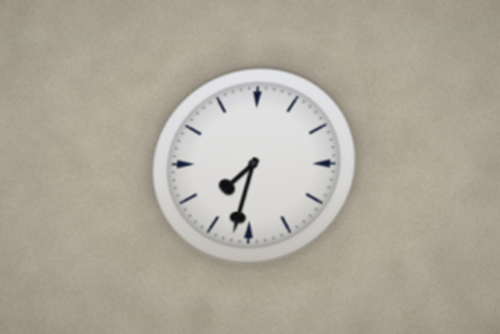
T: 7:32
